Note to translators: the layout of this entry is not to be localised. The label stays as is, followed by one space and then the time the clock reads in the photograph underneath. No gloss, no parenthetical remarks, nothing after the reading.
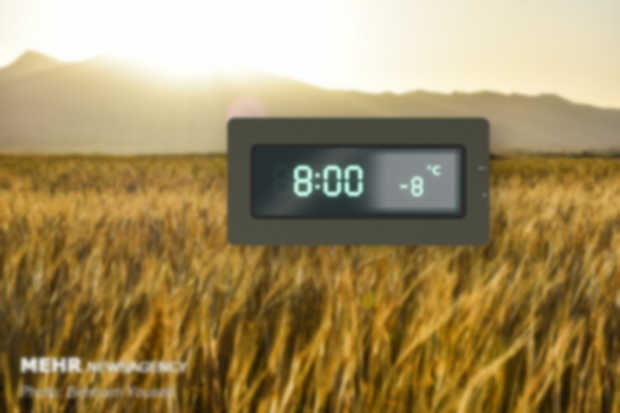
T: 8:00
